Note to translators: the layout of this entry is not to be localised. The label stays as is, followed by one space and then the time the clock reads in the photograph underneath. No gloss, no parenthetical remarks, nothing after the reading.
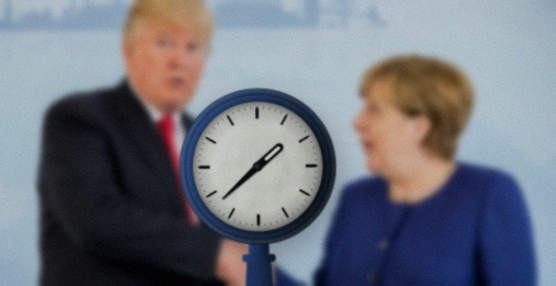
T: 1:38
